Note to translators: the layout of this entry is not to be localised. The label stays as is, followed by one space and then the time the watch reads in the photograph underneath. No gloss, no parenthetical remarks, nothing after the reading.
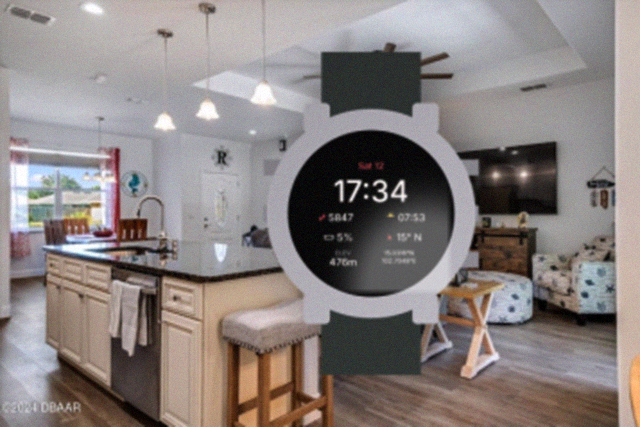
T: 17:34
